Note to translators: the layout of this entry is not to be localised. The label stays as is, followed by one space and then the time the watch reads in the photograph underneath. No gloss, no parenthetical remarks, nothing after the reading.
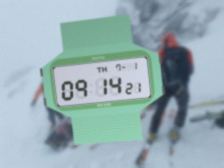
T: 9:14:21
